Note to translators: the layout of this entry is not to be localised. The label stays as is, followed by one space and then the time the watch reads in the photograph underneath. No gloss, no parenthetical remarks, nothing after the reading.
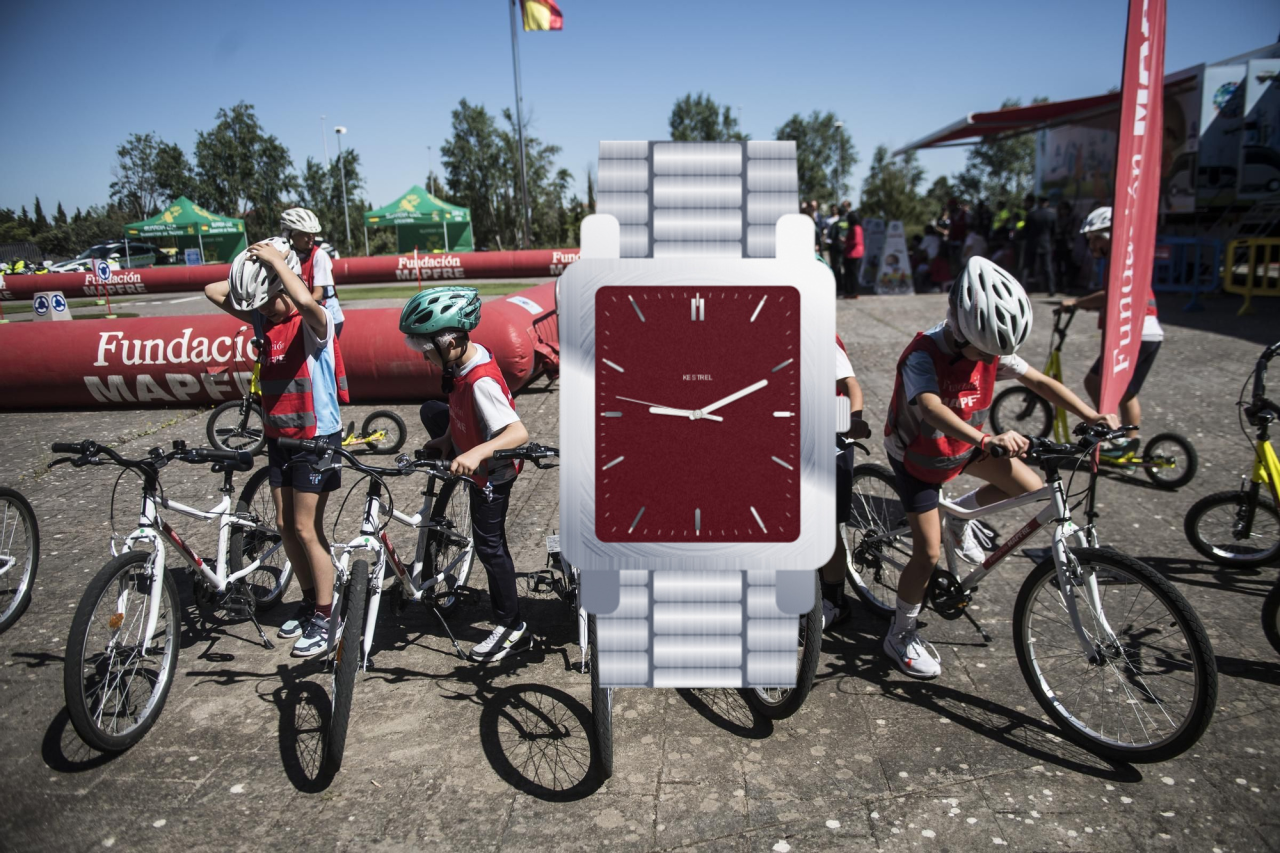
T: 9:10:47
